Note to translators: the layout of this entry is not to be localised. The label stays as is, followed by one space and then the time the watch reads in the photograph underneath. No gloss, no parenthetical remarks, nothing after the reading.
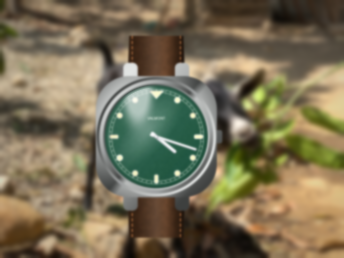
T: 4:18
